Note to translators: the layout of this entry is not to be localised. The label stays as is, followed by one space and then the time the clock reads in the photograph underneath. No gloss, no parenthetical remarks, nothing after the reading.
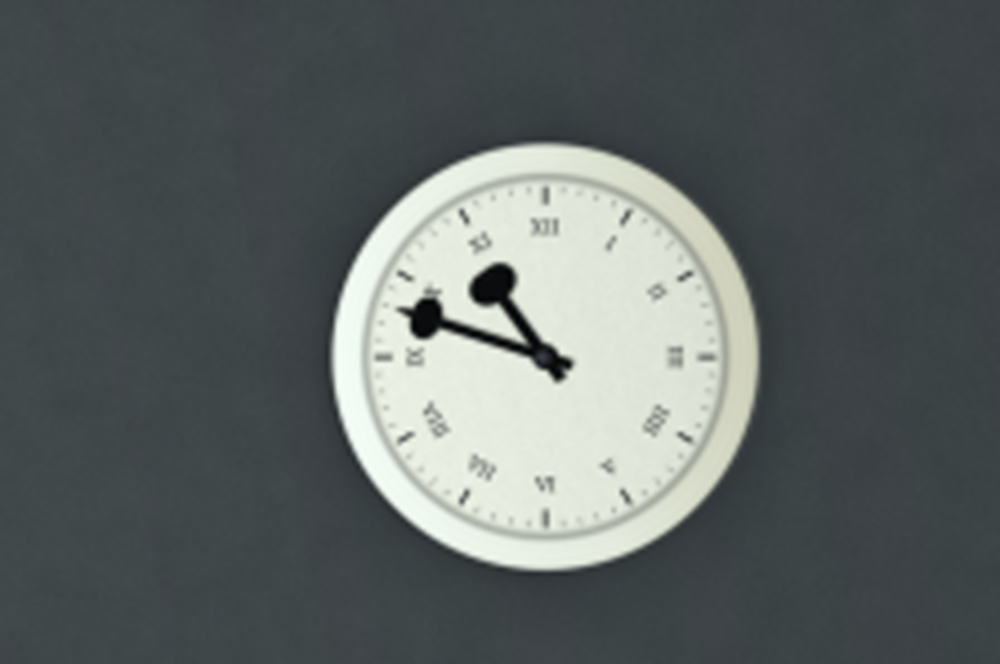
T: 10:48
